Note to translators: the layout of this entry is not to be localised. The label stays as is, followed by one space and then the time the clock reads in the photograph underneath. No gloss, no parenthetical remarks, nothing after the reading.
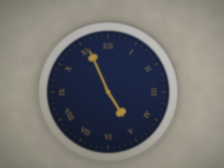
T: 4:56
